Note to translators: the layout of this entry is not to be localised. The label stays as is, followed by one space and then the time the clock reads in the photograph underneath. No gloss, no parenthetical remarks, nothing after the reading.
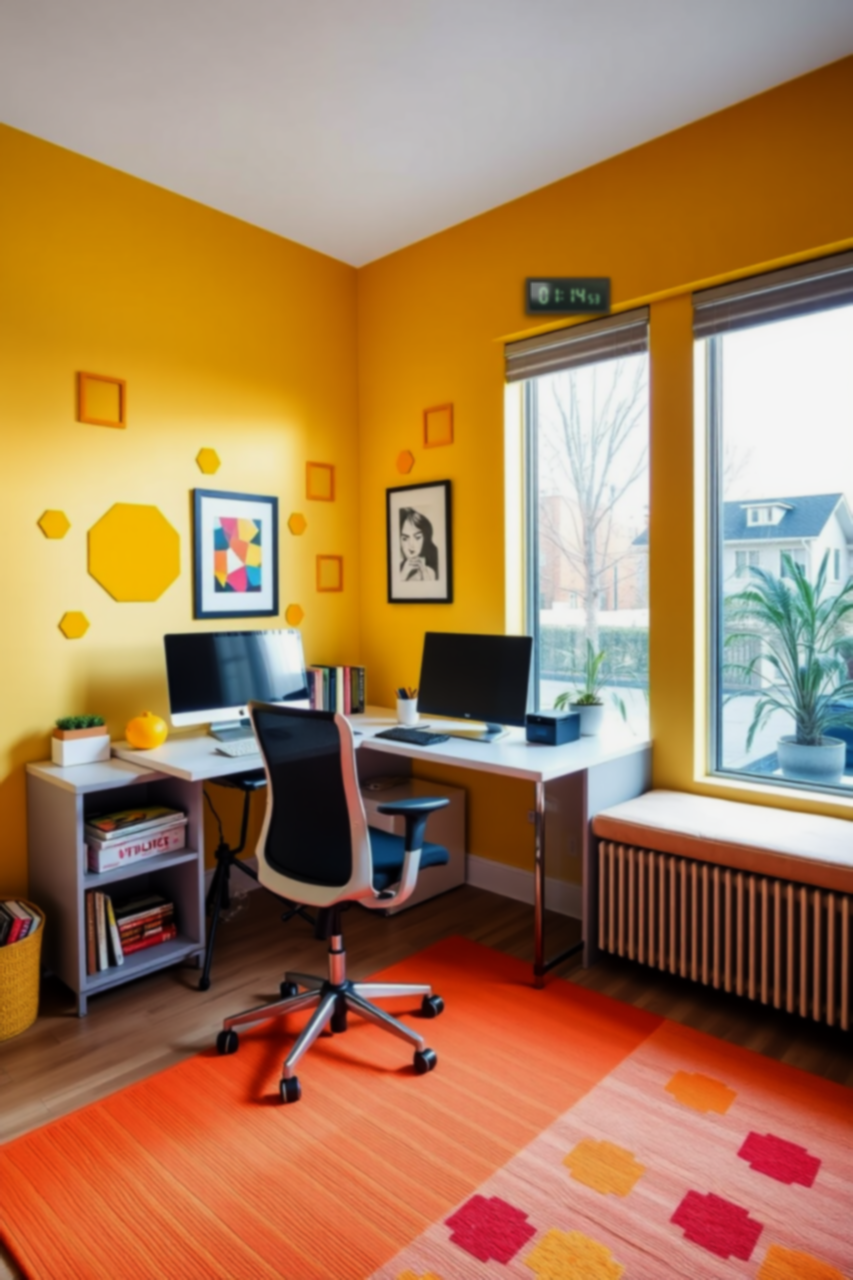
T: 1:14
